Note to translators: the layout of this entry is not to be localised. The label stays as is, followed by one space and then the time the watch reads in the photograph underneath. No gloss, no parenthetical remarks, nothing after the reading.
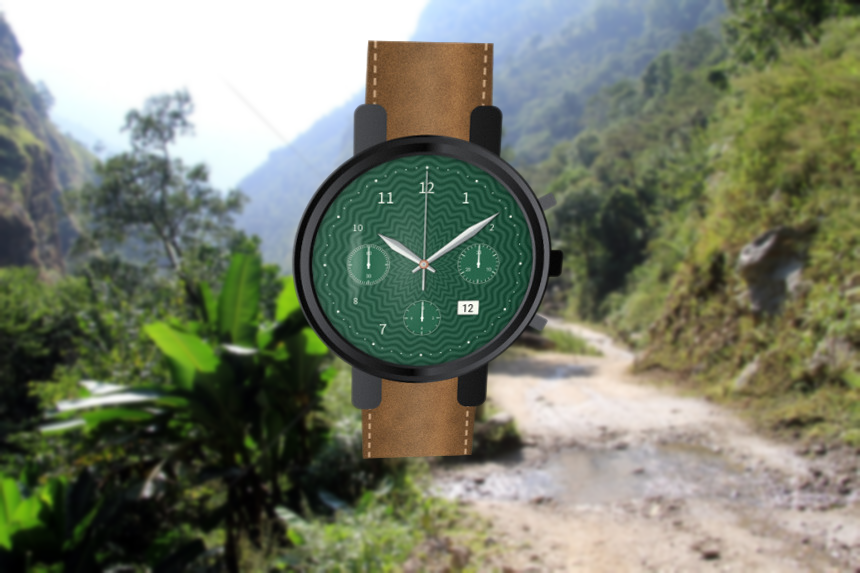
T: 10:09
